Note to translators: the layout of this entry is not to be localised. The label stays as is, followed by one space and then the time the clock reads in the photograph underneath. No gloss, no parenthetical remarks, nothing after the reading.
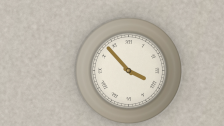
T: 3:53
